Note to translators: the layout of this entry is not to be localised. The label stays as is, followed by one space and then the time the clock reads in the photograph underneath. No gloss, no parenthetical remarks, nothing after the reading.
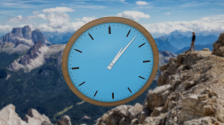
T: 1:07
